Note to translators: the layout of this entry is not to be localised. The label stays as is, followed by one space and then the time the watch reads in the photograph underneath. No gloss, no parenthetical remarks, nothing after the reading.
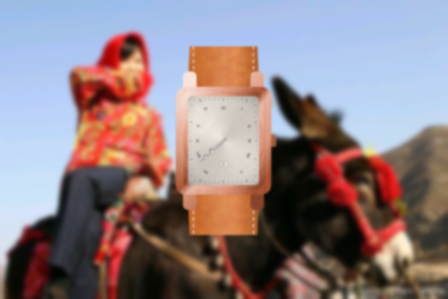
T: 7:38
